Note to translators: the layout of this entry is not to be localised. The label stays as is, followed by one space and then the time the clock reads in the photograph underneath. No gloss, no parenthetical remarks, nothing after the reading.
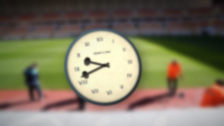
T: 9:42
